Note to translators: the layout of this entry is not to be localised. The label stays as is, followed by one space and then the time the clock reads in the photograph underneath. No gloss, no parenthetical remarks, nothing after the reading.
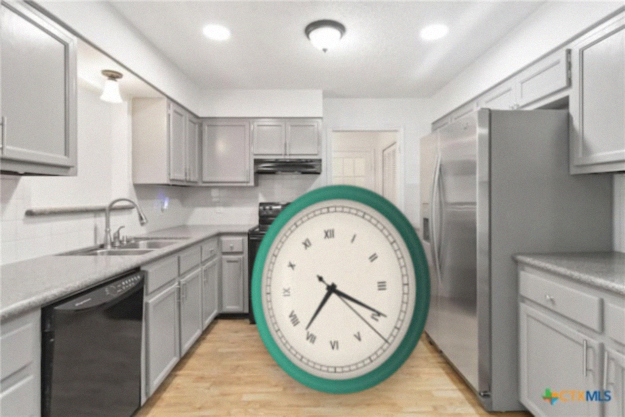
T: 7:19:22
